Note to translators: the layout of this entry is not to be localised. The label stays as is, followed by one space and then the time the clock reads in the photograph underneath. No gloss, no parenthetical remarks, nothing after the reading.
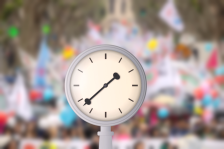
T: 1:38
